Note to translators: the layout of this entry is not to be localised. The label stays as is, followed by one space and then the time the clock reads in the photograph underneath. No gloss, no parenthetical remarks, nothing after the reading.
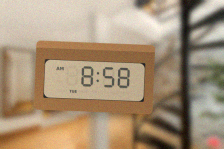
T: 8:58
